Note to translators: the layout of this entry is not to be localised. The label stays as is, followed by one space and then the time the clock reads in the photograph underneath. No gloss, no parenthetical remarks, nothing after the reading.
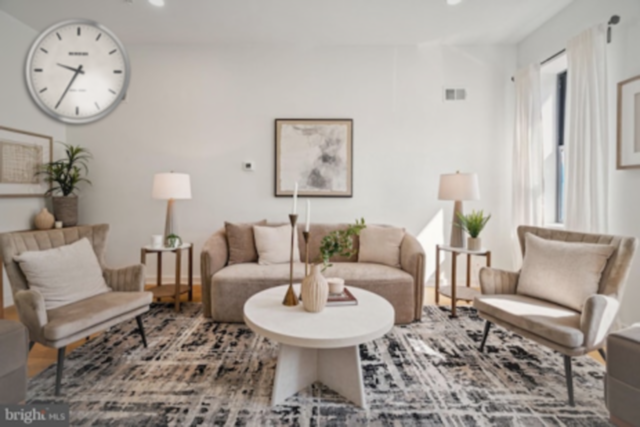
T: 9:35
